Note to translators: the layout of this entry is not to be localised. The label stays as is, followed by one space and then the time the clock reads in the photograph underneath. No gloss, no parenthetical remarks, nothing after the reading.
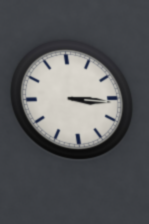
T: 3:16
